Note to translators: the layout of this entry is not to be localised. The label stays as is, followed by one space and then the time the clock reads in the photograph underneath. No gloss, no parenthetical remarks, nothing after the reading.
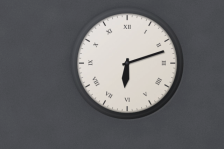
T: 6:12
